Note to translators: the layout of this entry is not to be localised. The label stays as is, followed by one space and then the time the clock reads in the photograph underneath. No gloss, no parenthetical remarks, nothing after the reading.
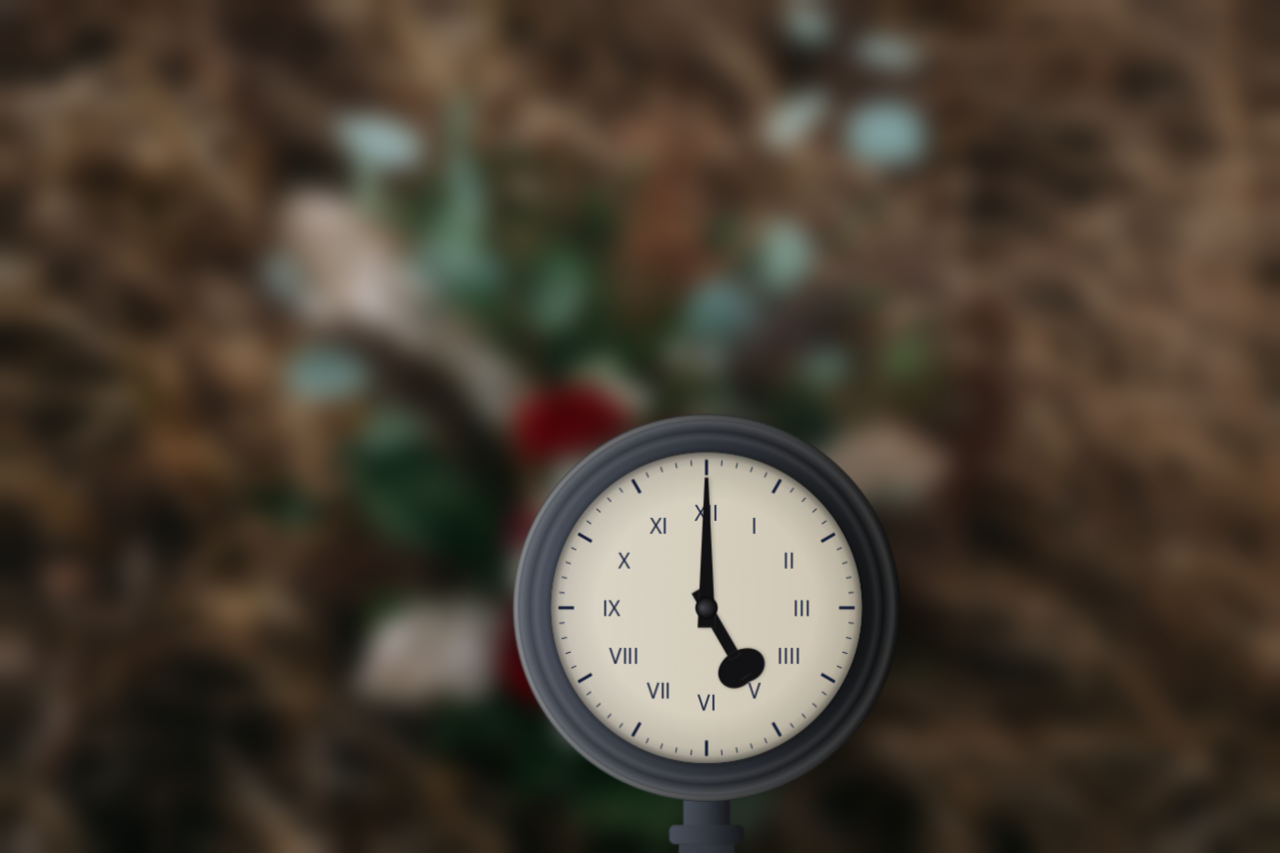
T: 5:00
